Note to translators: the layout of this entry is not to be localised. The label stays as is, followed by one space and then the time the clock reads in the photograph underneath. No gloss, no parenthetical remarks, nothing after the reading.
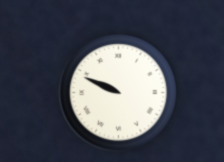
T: 9:49
